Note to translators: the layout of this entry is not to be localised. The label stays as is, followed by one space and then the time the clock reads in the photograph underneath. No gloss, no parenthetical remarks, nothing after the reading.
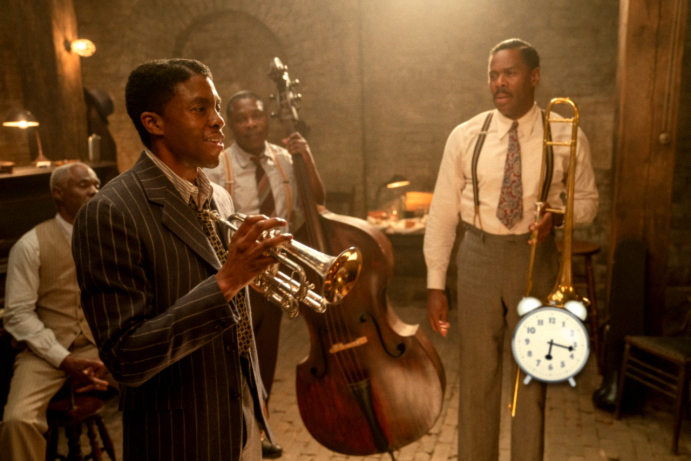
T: 6:17
